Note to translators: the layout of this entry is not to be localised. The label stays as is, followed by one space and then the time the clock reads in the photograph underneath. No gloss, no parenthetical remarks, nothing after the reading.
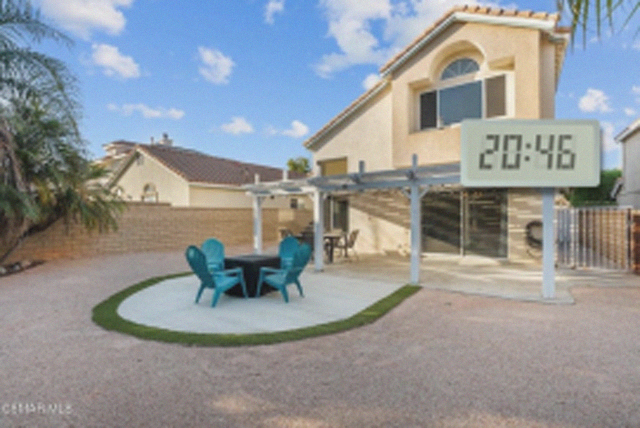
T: 20:46
